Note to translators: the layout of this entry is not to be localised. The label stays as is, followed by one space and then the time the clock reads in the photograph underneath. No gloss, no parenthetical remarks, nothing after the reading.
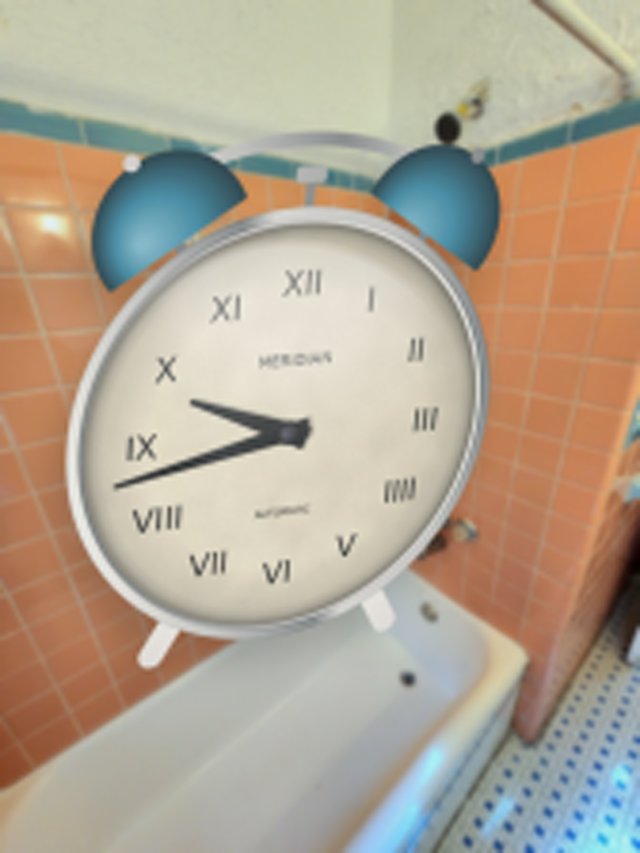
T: 9:43
